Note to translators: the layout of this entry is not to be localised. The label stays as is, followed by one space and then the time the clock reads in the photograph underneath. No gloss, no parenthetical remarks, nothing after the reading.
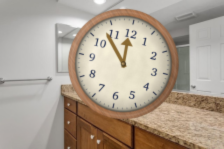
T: 11:53
